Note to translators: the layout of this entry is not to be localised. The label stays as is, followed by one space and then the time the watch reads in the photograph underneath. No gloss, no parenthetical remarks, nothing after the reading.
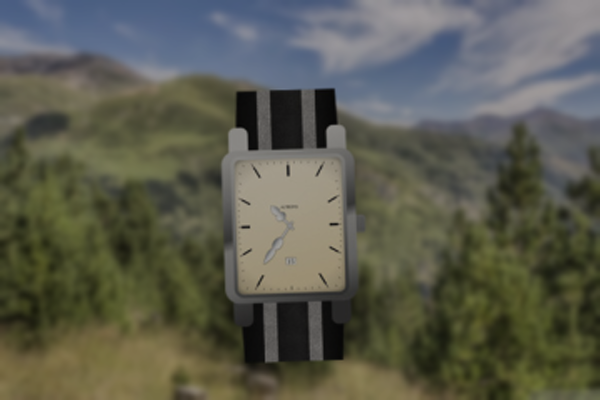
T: 10:36
